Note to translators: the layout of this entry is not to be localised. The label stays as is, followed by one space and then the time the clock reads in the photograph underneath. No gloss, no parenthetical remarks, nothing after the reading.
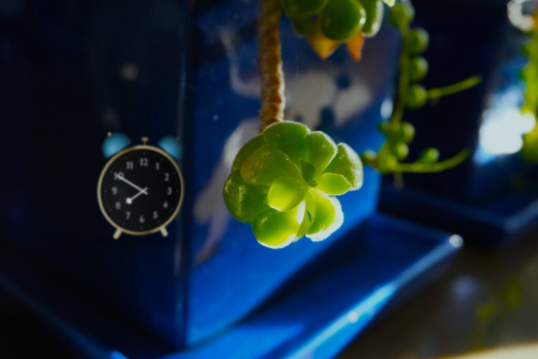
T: 7:50
